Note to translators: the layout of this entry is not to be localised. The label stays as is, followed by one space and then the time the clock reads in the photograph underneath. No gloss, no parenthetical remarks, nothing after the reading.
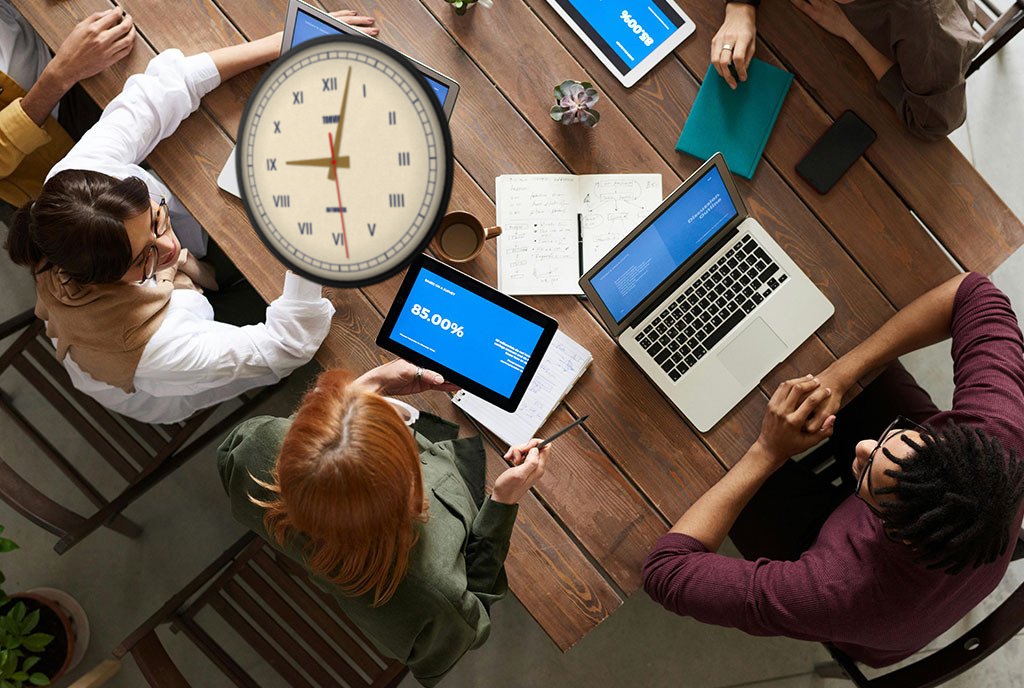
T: 9:02:29
